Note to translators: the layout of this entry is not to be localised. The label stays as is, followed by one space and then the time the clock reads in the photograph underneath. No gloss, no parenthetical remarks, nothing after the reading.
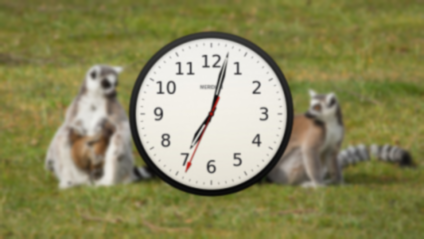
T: 7:02:34
